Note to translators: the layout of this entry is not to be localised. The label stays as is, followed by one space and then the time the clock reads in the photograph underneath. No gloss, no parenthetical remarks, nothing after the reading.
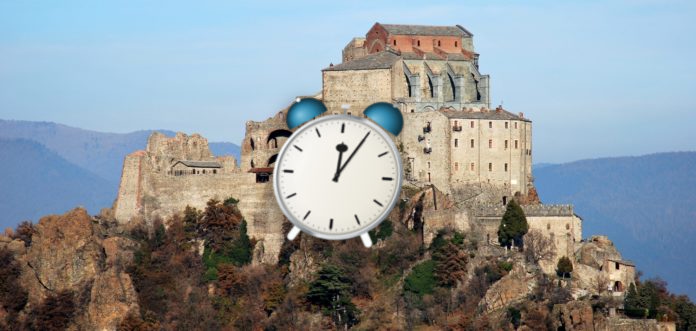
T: 12:05
